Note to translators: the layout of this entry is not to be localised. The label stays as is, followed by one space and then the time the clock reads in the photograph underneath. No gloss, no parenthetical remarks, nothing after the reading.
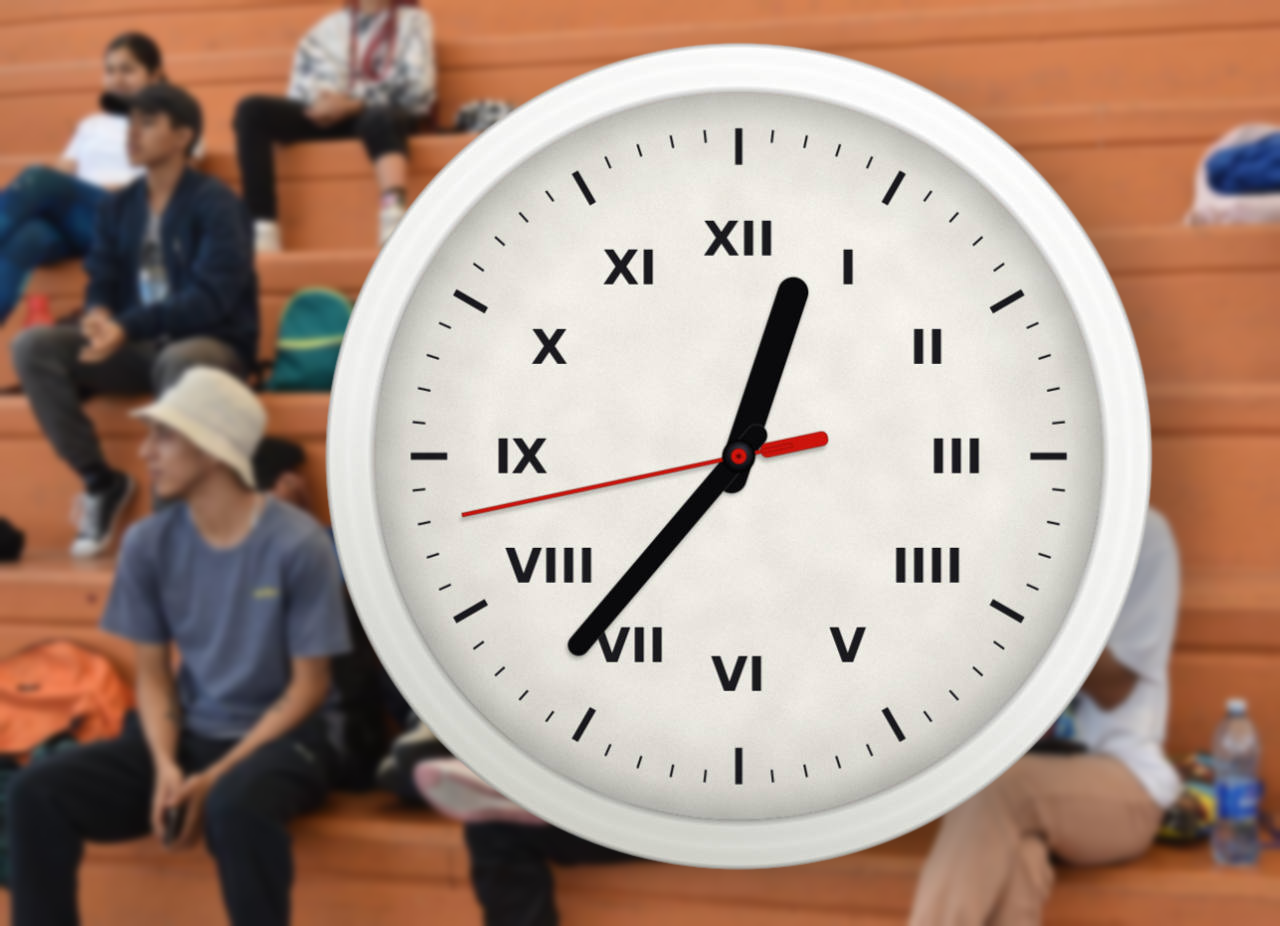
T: 12:36:43
